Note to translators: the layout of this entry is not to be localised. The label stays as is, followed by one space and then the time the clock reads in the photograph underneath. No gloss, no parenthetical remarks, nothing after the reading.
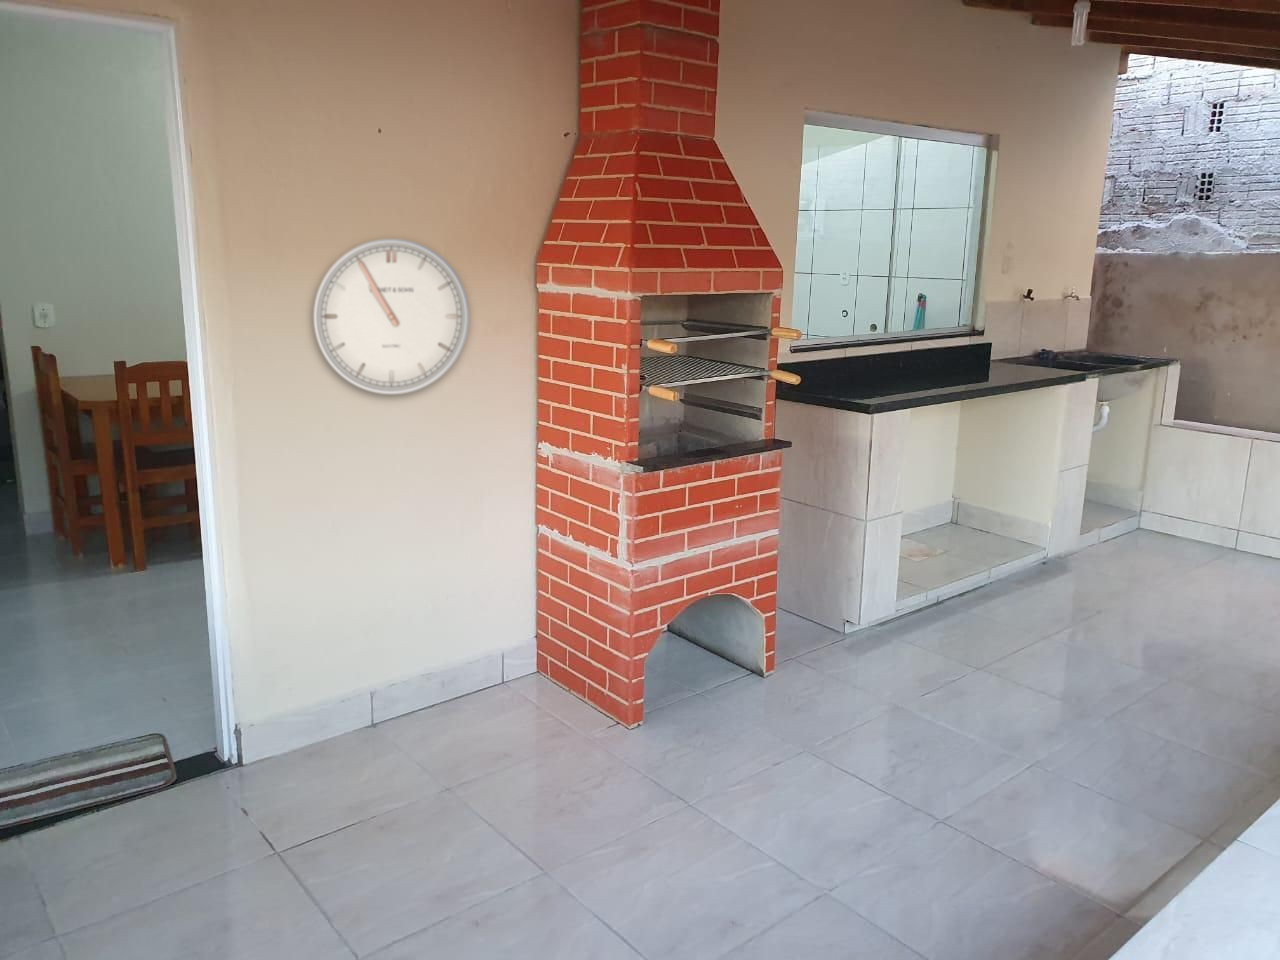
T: 10:55
